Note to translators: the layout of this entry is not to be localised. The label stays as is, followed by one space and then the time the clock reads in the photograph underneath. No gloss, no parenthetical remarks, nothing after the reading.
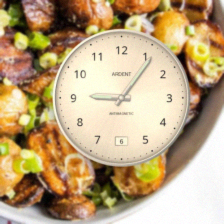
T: 9:06
